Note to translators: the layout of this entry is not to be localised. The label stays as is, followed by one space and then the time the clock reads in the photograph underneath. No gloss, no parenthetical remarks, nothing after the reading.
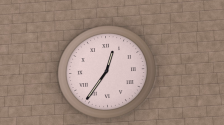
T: 12:36
